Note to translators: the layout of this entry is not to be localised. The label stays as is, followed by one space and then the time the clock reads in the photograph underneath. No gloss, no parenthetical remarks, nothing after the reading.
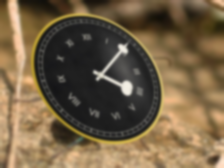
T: 4:09
